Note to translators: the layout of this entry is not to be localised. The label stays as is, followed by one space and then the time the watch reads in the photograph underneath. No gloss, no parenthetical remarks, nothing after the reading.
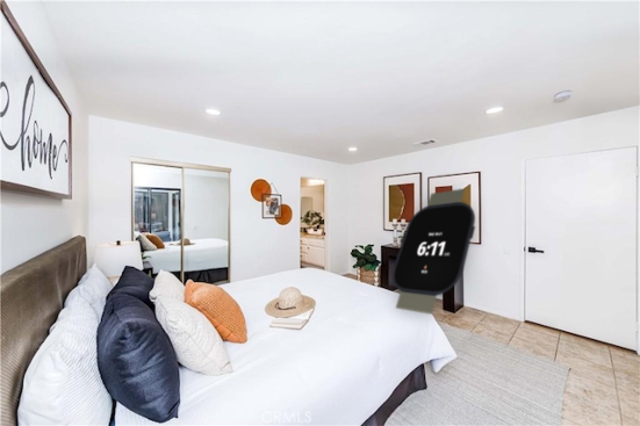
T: 6:11
